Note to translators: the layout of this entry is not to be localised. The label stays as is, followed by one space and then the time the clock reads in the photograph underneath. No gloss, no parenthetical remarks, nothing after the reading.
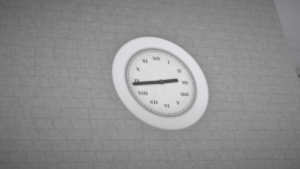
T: 2:44
